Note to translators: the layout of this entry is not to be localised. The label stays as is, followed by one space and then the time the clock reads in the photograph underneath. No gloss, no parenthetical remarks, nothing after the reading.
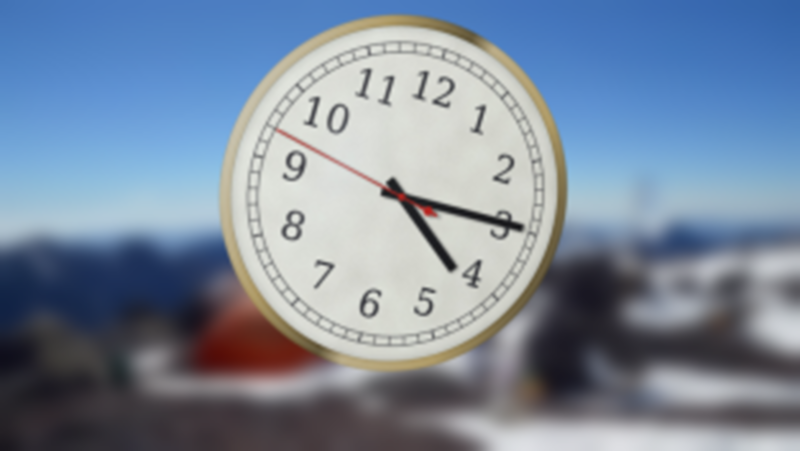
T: 4:14:47
